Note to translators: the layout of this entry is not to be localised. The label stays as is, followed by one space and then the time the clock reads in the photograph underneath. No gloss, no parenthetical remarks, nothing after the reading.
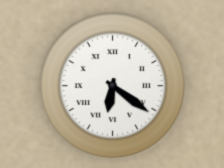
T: 6:21
